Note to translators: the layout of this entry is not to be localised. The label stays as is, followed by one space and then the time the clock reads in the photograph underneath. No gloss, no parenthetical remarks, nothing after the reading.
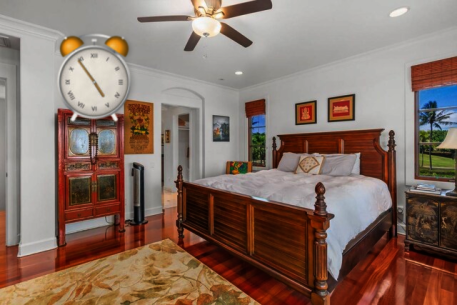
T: 4:54
